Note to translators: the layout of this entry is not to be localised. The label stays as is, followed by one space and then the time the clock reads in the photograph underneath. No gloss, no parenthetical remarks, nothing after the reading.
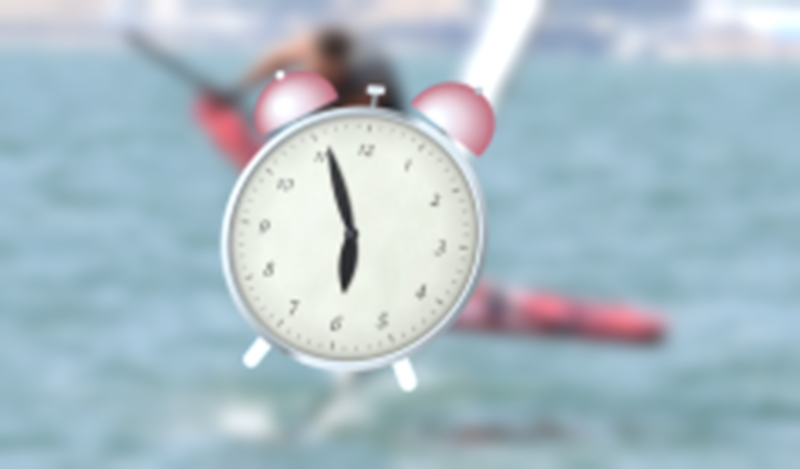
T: 5:56
